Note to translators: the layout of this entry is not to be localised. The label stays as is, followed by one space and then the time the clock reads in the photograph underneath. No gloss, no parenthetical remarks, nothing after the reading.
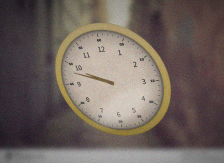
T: 9:48
